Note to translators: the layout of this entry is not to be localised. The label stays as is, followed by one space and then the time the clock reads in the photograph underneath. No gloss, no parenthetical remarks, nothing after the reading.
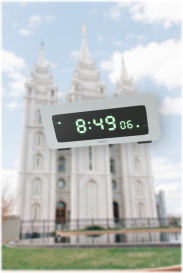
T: 8:49:06
